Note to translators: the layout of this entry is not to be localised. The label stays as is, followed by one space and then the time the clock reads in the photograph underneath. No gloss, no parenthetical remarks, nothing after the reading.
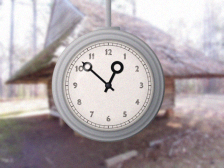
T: 12:52
